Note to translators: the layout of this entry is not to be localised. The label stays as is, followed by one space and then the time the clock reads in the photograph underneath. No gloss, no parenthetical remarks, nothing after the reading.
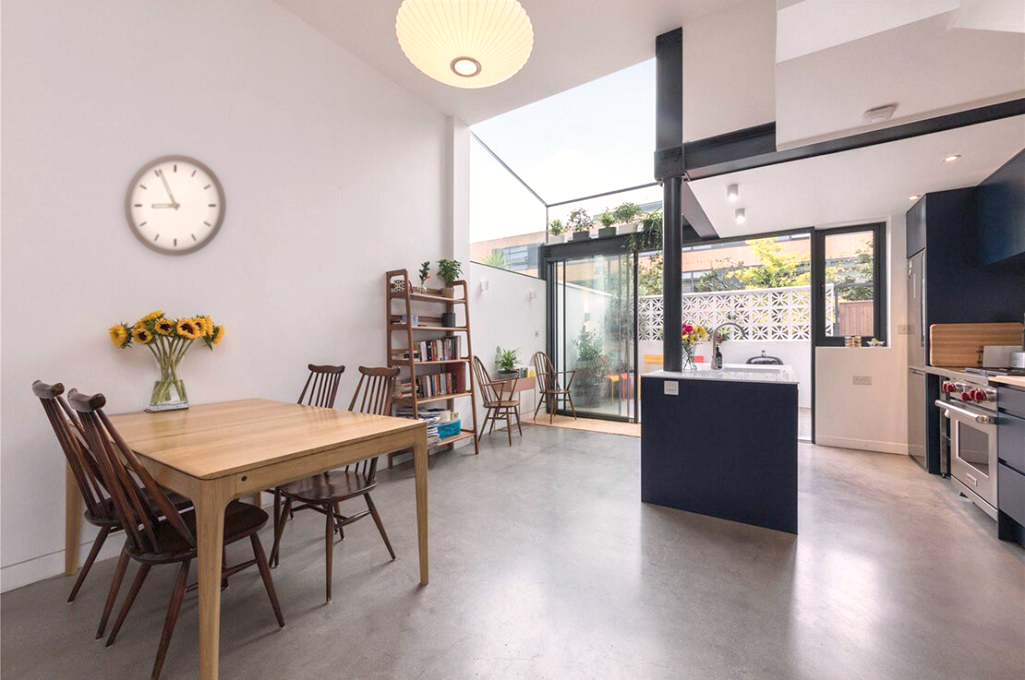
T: 8:56
